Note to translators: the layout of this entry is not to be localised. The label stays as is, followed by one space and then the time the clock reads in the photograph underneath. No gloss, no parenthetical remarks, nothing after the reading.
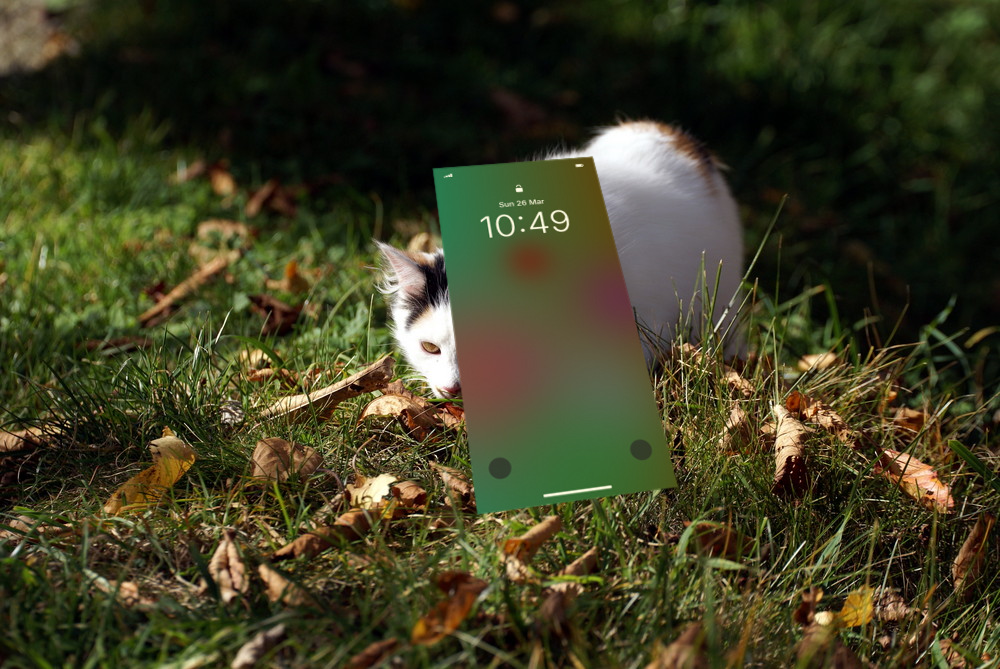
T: 10:49
